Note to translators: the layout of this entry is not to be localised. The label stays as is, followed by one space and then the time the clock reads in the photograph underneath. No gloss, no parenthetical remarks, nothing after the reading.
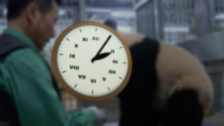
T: 2:05
